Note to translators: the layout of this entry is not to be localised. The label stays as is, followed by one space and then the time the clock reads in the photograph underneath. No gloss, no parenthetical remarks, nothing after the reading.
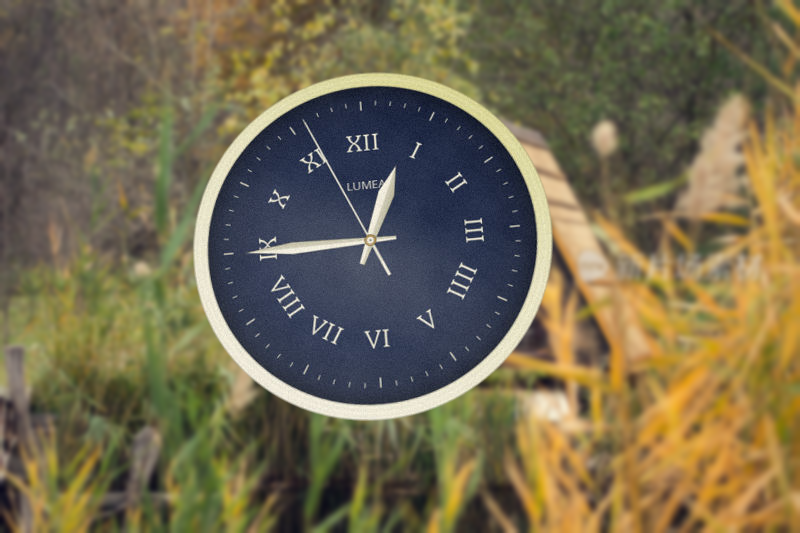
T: 12:44:56
